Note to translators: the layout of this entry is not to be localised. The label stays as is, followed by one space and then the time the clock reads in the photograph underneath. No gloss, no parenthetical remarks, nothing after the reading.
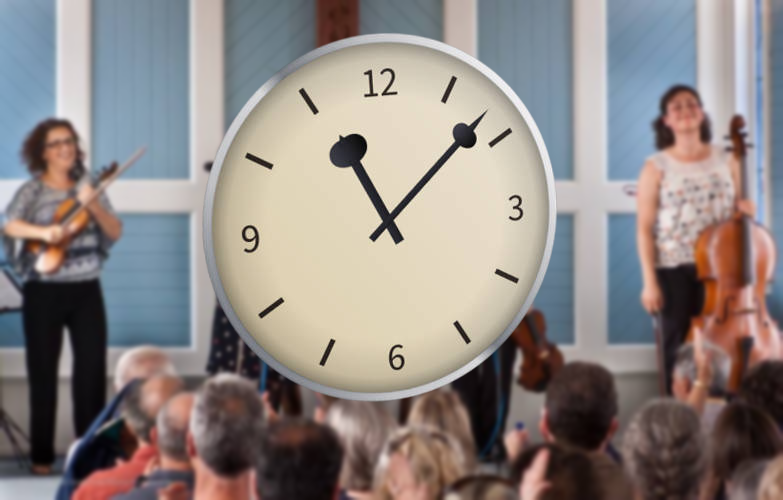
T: 11:08
